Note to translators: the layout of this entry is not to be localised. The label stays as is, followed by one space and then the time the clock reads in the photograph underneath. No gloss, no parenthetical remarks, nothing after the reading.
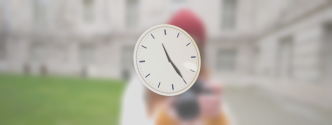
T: 11:25
